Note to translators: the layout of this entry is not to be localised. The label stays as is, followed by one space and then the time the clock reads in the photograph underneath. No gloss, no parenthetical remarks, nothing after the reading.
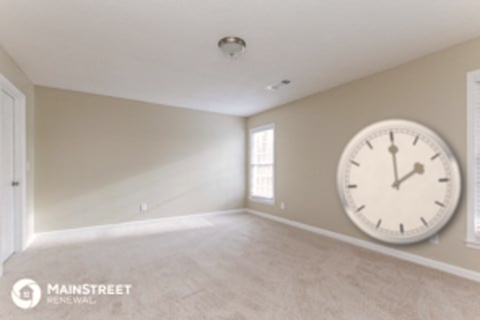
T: 2:00
